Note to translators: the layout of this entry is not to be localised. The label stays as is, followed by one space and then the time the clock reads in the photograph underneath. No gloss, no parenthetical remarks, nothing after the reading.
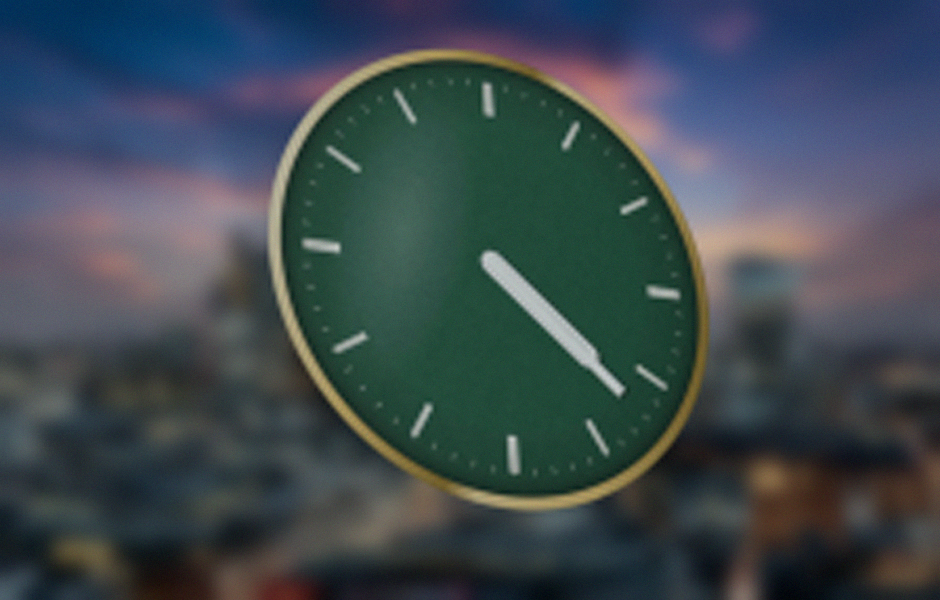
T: 4:22
